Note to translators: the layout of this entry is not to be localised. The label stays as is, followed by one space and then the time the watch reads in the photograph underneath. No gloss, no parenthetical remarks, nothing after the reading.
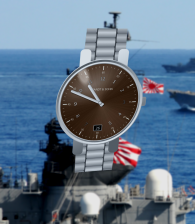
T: 10:49
